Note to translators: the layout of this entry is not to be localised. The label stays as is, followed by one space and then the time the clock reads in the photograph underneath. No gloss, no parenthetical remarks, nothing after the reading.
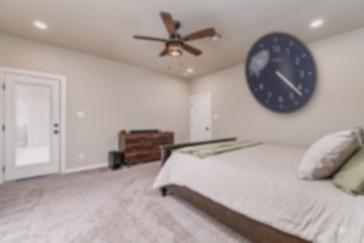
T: 4:22
